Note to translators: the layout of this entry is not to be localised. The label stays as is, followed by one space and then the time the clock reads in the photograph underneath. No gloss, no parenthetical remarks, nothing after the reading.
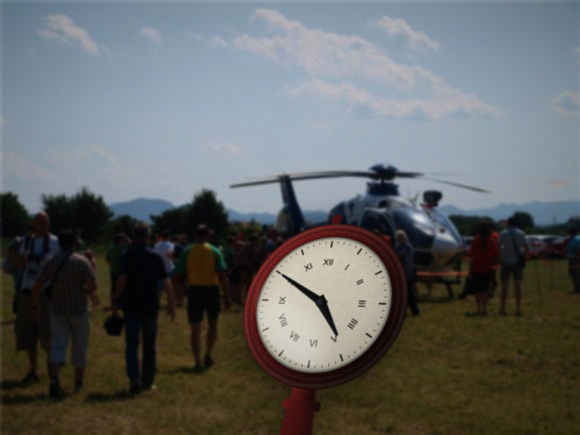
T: 4:50
